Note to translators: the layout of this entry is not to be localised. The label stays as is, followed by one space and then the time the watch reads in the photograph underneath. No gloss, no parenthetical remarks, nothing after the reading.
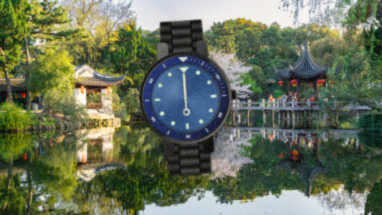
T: 6:00
